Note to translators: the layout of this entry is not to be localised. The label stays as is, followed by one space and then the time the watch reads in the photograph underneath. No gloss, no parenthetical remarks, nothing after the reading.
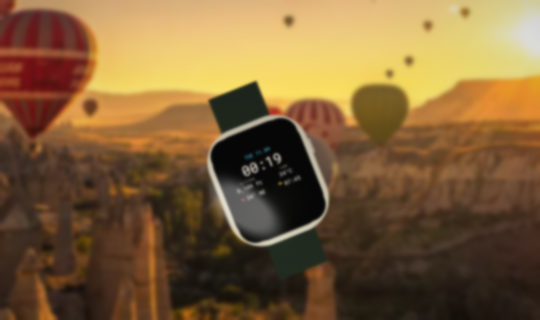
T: 0:19
